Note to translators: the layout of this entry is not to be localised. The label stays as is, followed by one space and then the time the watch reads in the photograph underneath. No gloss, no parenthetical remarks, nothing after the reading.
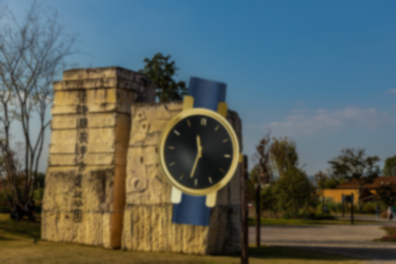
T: 11:32
